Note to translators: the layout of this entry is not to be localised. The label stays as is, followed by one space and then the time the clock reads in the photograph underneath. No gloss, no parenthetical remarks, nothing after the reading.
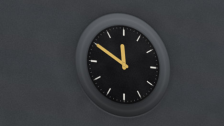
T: 11:50
